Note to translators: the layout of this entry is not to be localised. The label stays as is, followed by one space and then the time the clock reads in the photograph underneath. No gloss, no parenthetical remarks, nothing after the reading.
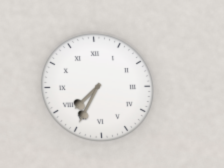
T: 7:35
